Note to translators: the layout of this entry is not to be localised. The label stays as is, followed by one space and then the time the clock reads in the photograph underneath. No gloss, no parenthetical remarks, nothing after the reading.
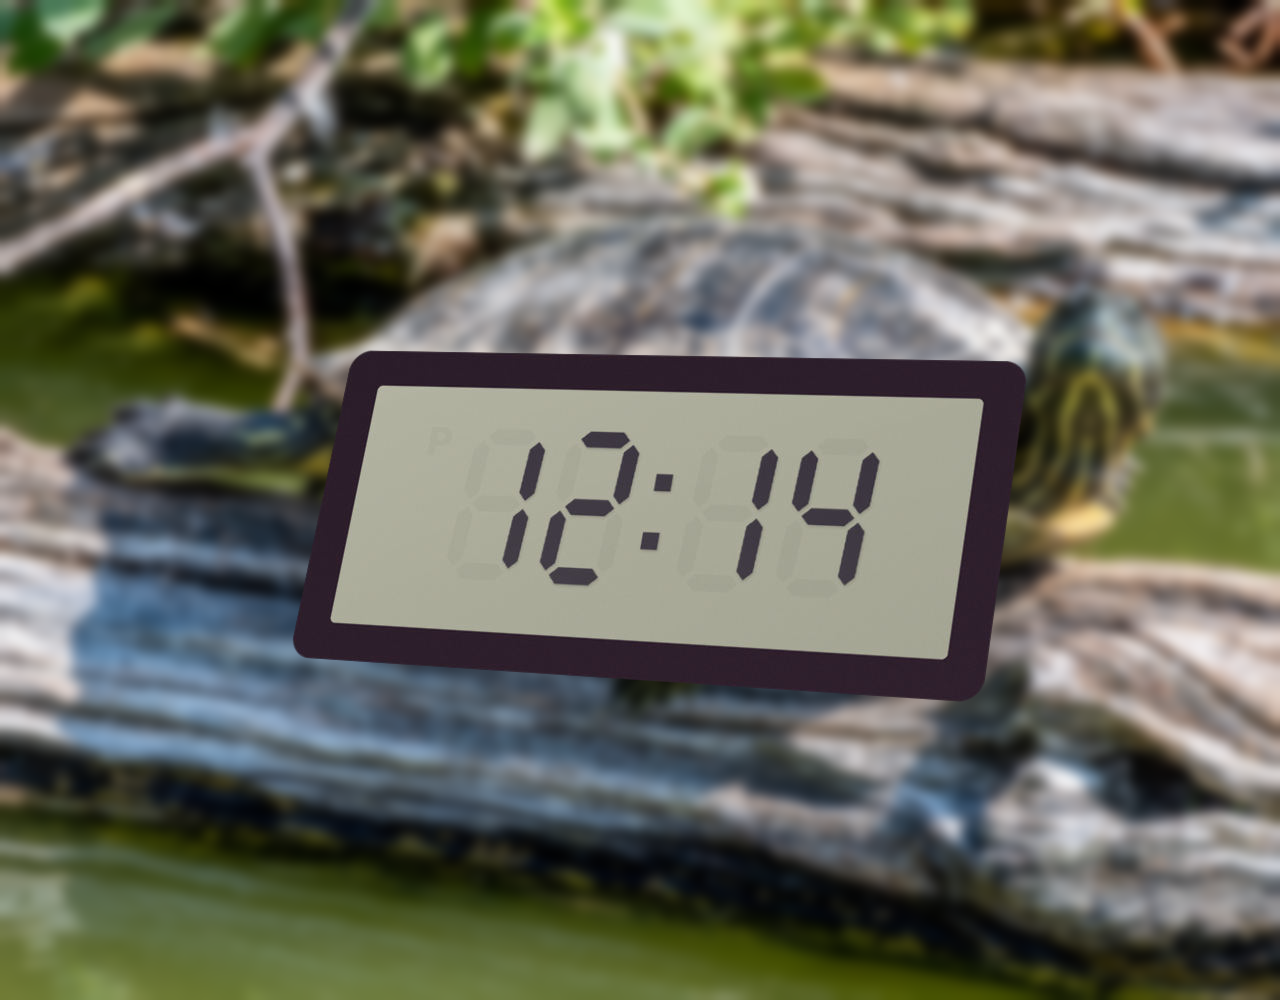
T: 12:14
